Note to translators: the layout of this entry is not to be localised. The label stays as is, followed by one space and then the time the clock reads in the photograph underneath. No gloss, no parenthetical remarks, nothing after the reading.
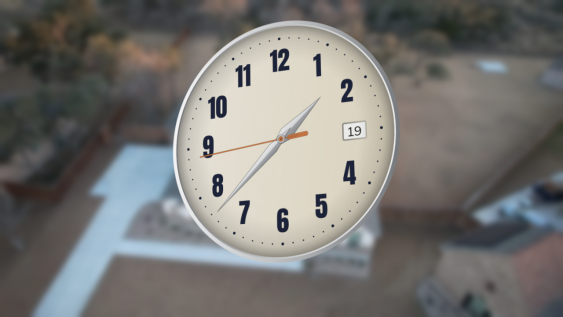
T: 1:37:44
